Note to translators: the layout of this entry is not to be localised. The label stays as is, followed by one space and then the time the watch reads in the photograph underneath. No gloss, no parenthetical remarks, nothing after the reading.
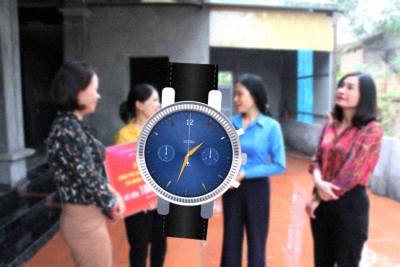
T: 1:33
